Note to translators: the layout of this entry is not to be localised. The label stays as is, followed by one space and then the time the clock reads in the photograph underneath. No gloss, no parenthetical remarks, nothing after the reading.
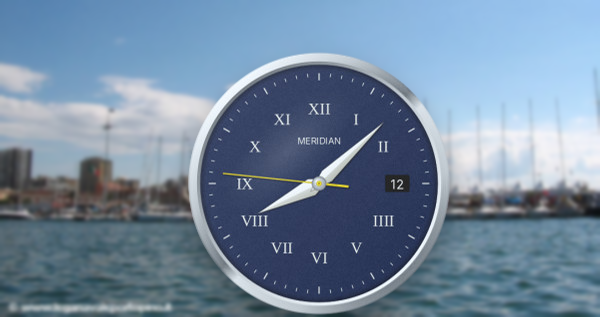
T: 8:07:46
